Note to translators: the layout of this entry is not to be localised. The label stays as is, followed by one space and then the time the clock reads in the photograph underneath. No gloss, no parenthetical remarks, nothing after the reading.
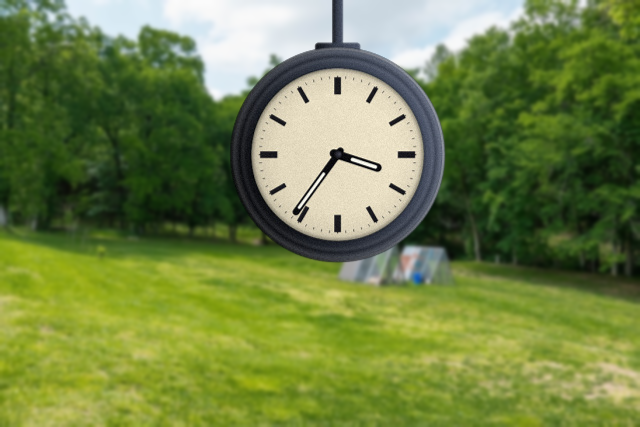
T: 3:36
